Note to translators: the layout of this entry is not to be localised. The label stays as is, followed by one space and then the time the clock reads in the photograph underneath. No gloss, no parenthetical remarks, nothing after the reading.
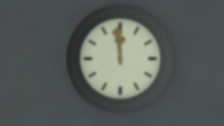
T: 11:59
